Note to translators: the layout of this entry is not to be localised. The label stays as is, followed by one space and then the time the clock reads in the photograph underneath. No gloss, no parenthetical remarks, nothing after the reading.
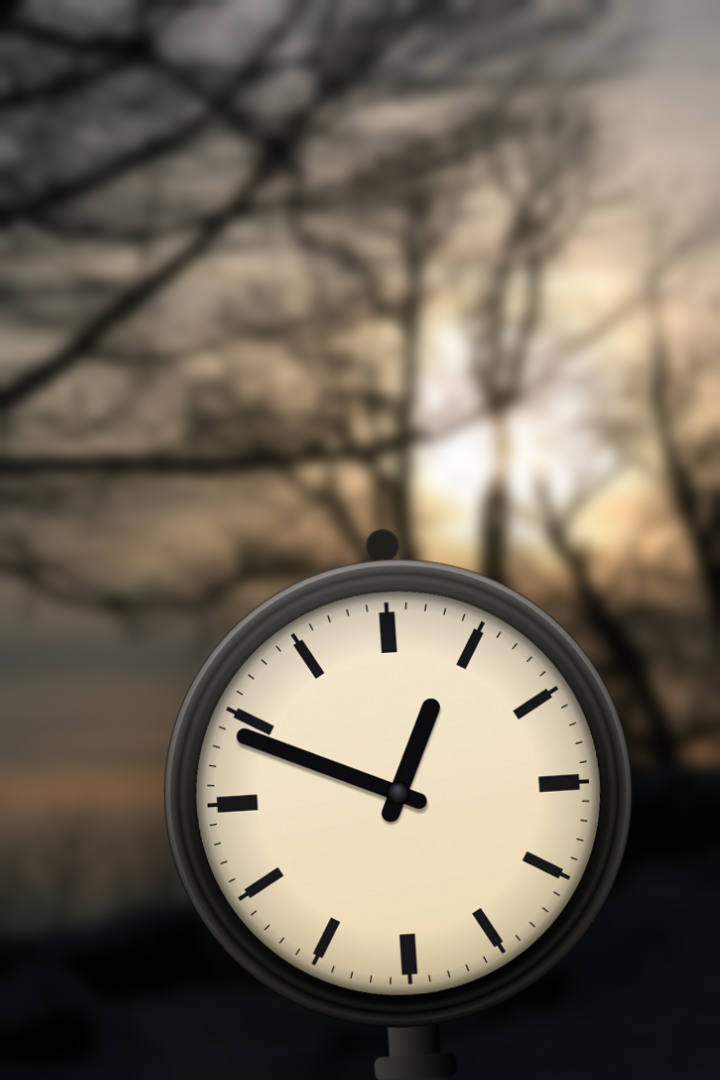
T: 12:49
